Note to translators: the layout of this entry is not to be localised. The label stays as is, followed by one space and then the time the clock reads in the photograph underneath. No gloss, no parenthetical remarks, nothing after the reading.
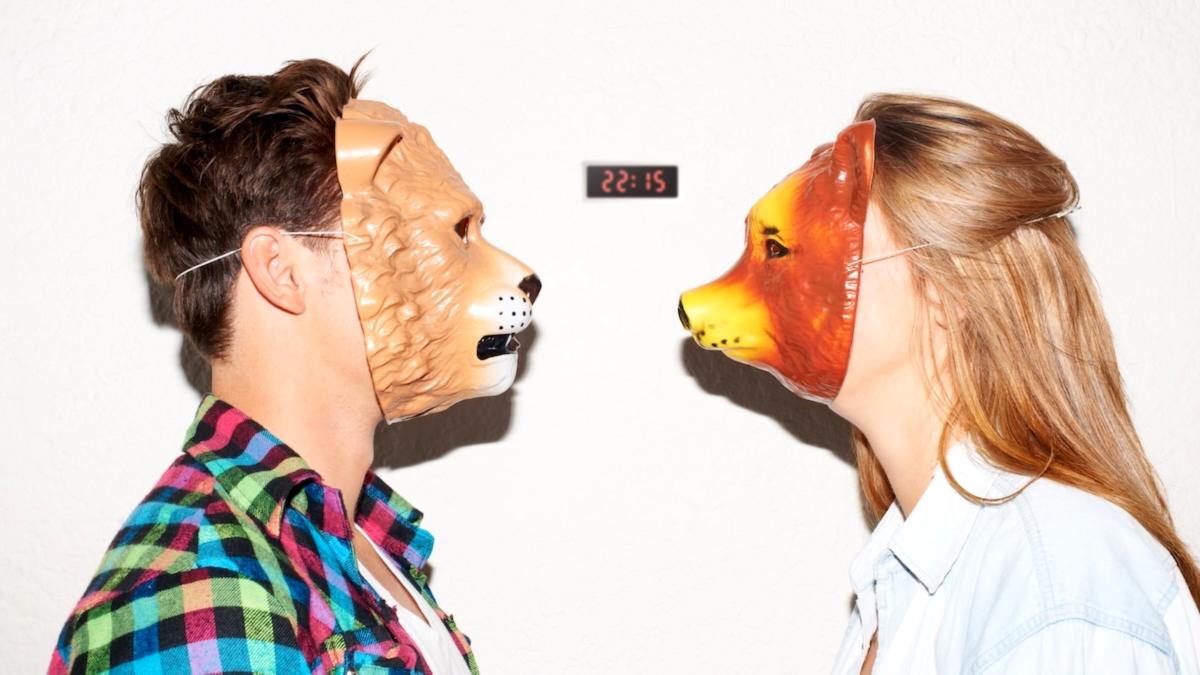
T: 22:15
